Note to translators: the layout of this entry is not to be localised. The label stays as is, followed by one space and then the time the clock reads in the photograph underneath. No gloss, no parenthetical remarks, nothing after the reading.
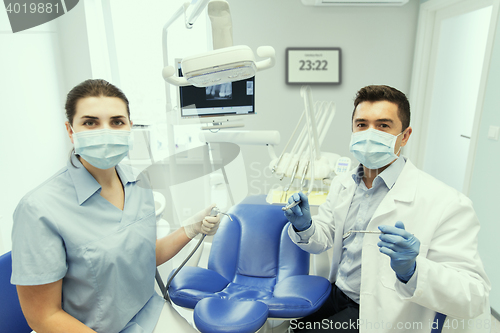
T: 23:22
